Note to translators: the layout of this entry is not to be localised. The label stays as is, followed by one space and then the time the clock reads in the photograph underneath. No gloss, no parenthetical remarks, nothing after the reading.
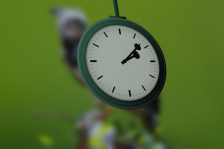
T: 2:08
